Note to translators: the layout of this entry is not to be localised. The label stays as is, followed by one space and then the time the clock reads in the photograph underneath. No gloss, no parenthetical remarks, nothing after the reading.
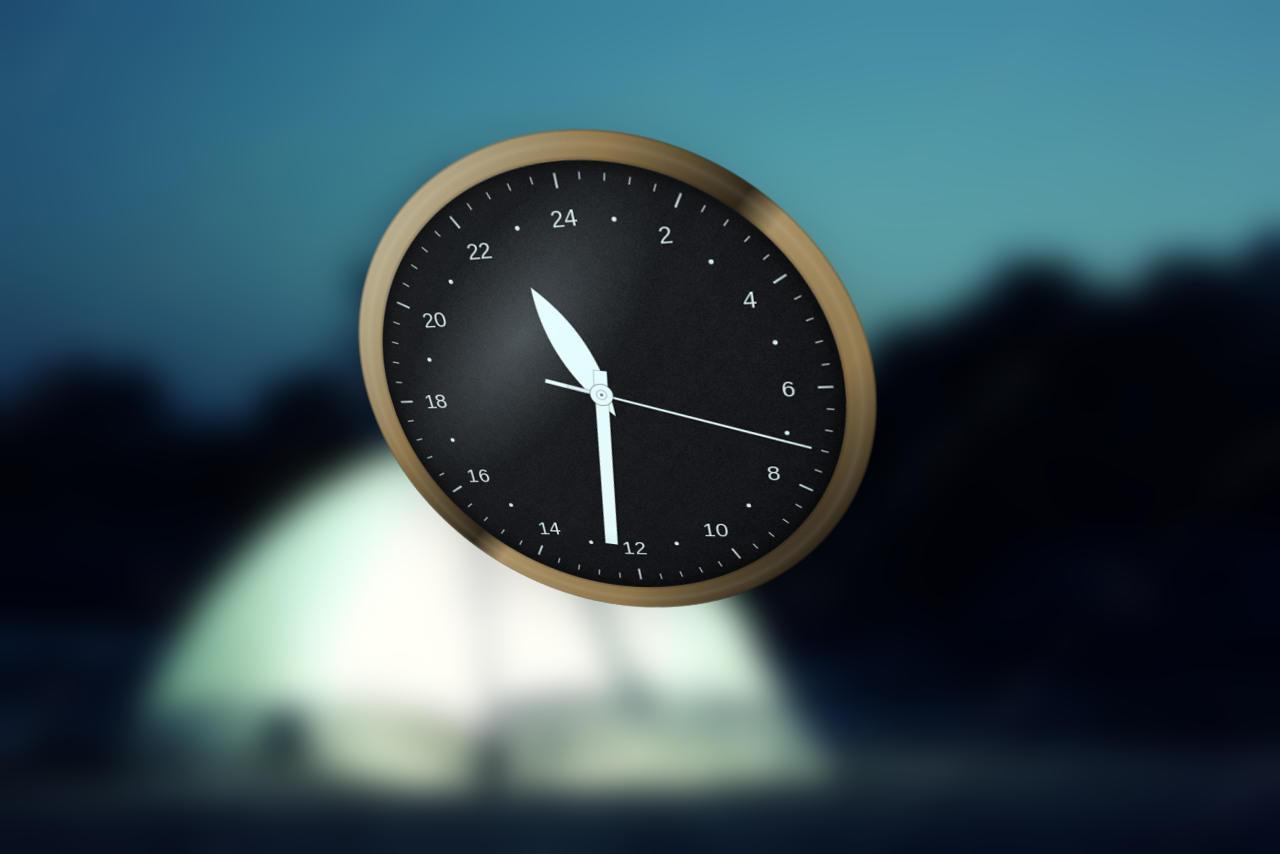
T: 22:31:18
